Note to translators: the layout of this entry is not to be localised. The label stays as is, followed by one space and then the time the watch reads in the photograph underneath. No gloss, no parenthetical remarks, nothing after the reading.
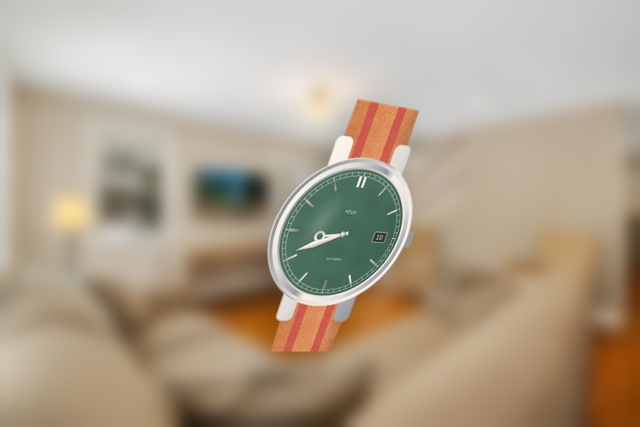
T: 8:41
